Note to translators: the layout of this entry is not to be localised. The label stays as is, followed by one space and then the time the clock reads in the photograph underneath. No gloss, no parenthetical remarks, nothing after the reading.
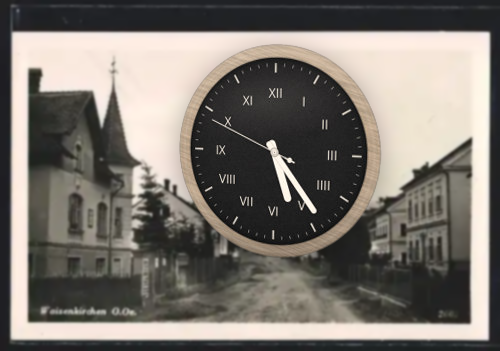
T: 5:23:49
